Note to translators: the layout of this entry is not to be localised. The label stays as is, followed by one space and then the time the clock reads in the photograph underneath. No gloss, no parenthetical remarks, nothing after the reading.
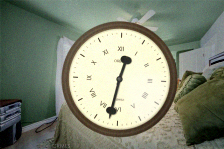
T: 12:32
